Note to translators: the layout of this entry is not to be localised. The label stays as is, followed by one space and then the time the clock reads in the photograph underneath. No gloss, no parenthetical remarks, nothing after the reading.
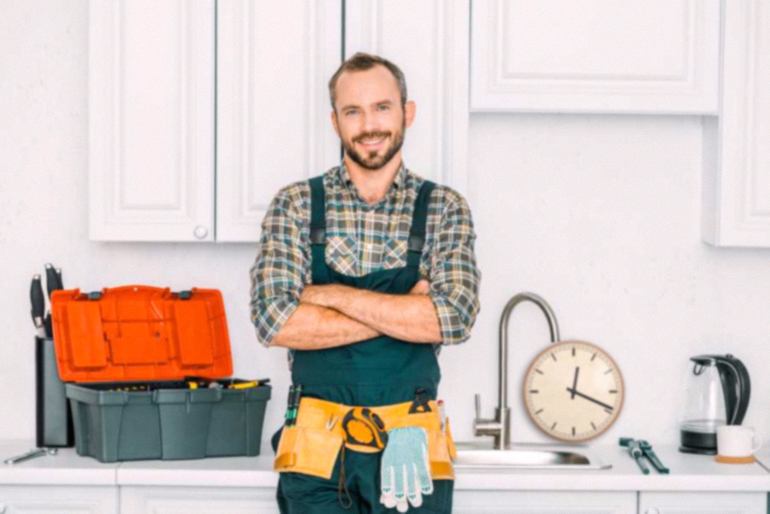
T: 12:19
